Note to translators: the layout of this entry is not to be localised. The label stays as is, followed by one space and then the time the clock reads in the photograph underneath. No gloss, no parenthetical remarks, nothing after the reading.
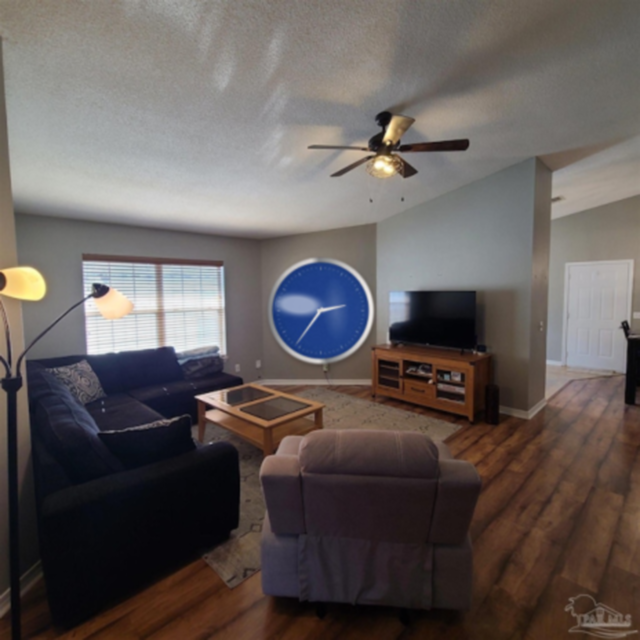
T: 2:36
